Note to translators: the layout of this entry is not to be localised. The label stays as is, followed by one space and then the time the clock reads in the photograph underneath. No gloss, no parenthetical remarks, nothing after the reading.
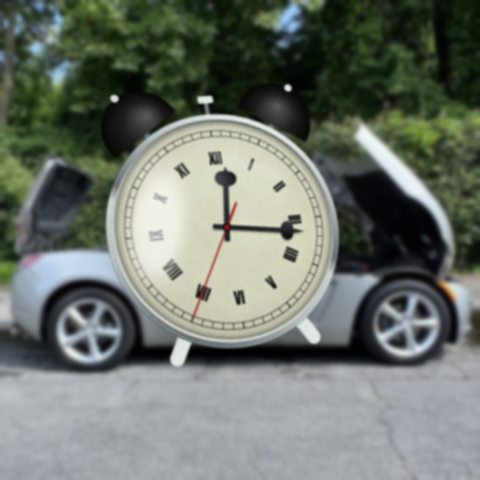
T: 12:16:35
